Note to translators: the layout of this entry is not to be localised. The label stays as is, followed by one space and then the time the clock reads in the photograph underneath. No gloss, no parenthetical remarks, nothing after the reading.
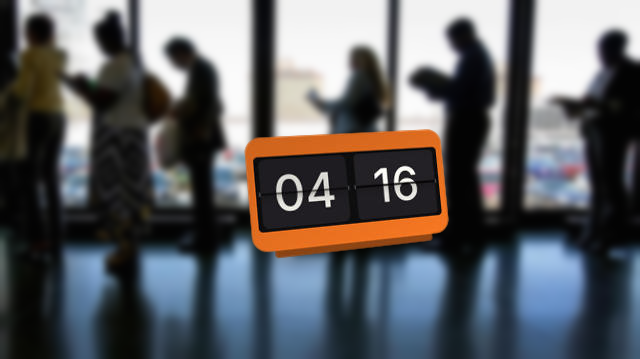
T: 4:16
